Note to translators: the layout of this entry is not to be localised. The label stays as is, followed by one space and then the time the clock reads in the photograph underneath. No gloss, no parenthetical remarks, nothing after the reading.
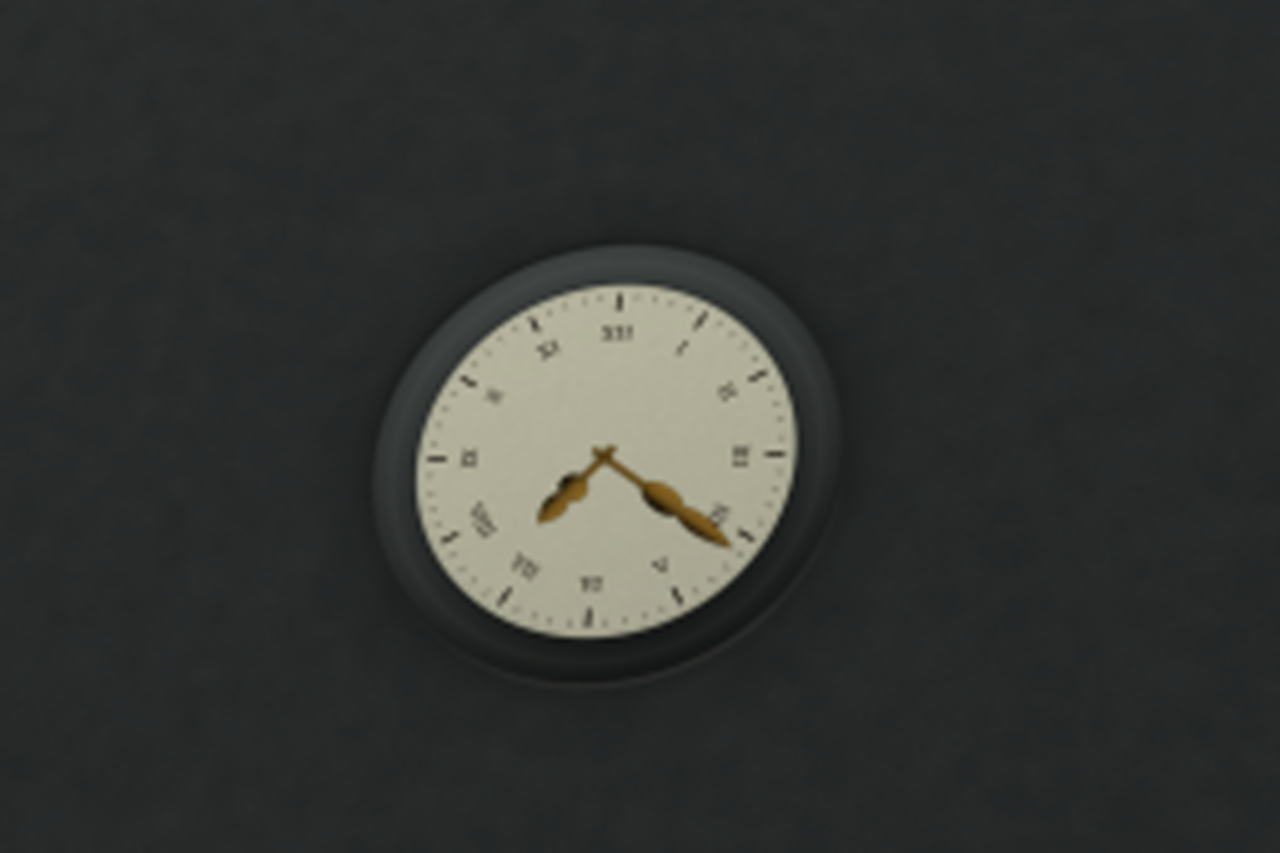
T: 7:21
